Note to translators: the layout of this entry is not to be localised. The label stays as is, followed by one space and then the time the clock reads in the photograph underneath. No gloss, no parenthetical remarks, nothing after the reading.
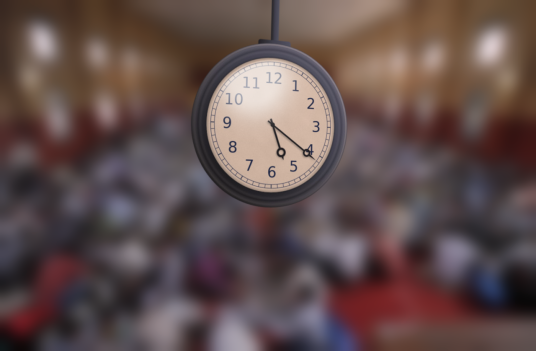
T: 5:21
